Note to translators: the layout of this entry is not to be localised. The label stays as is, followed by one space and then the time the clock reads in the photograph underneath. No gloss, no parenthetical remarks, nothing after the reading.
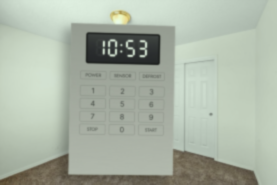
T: 10:53
